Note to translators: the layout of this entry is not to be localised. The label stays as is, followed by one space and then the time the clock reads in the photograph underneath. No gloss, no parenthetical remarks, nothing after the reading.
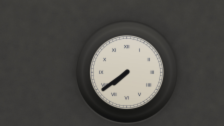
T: 7:39
